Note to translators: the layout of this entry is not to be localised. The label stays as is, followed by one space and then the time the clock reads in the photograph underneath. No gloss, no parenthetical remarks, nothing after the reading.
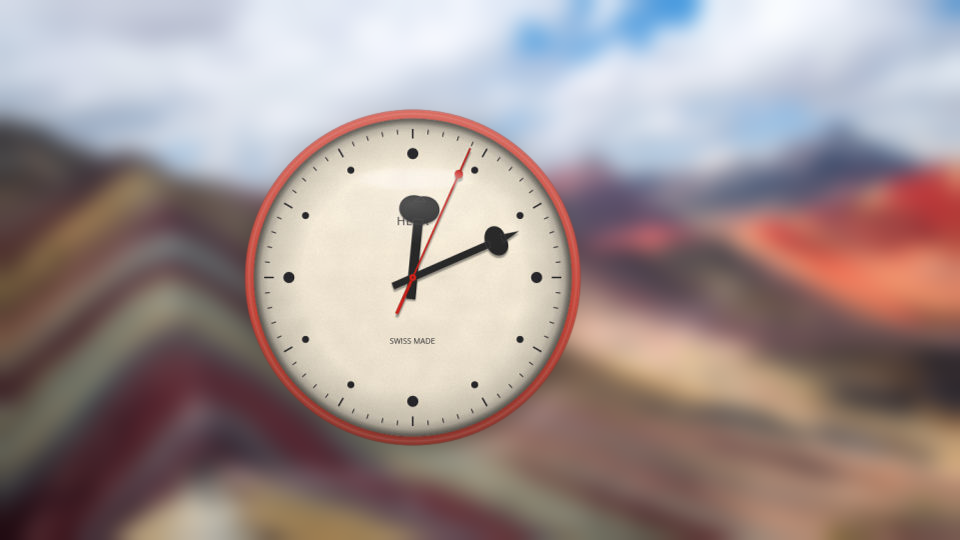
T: 12:11:04
